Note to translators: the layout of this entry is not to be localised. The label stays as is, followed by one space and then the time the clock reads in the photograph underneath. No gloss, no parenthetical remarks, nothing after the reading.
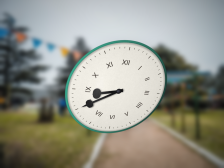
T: 8:40
